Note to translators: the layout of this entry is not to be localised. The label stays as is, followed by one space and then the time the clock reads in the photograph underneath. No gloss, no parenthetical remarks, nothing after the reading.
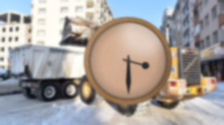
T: 3:30
